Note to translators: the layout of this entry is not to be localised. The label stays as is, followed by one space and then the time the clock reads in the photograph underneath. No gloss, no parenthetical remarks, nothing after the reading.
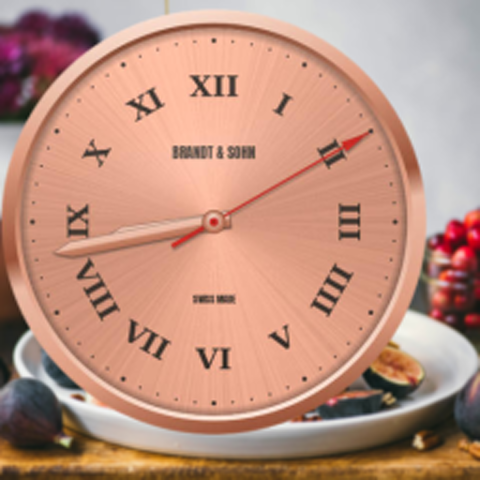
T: 8:43:10
